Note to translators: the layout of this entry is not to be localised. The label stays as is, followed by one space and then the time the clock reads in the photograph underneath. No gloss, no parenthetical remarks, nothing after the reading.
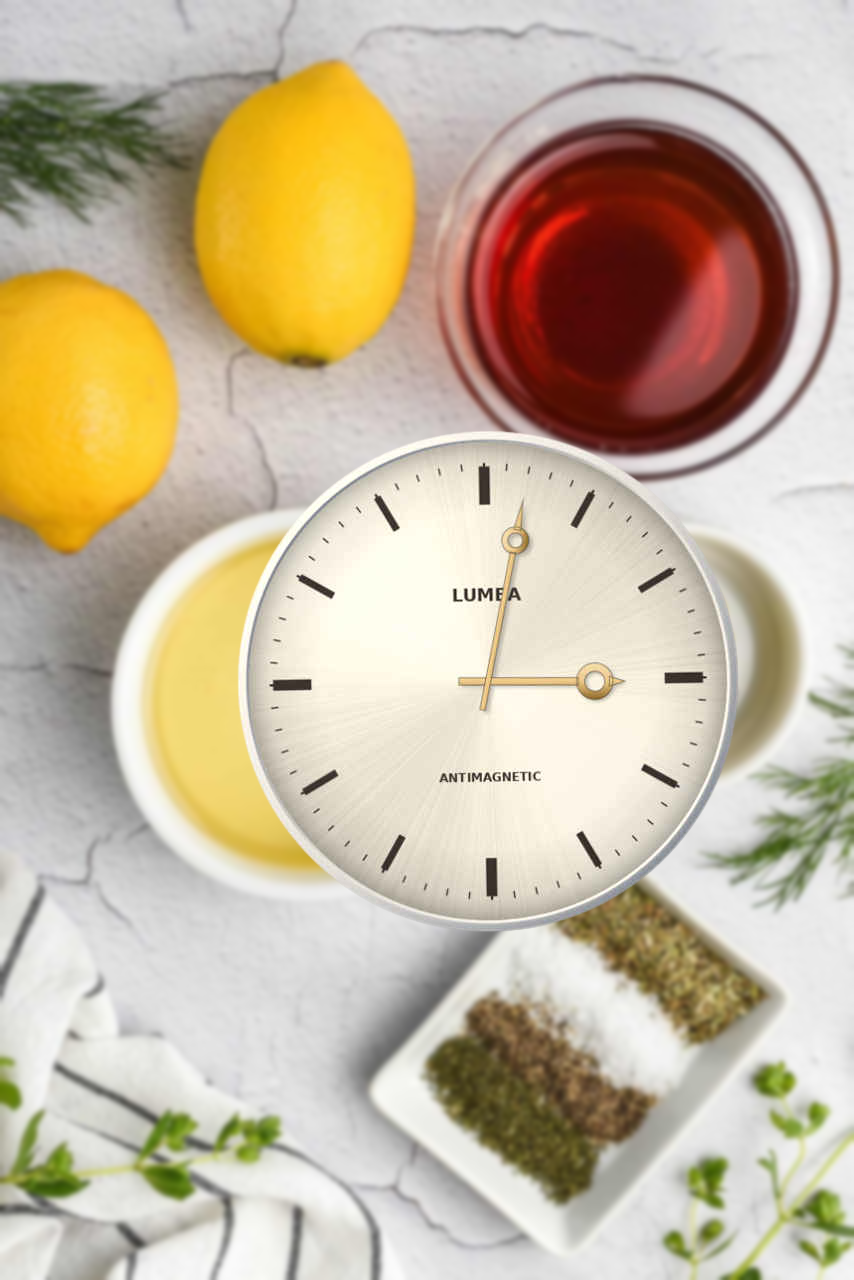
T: 3:02
